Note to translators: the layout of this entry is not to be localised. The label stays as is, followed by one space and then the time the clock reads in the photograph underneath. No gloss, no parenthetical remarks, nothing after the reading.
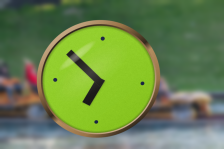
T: 6:52
